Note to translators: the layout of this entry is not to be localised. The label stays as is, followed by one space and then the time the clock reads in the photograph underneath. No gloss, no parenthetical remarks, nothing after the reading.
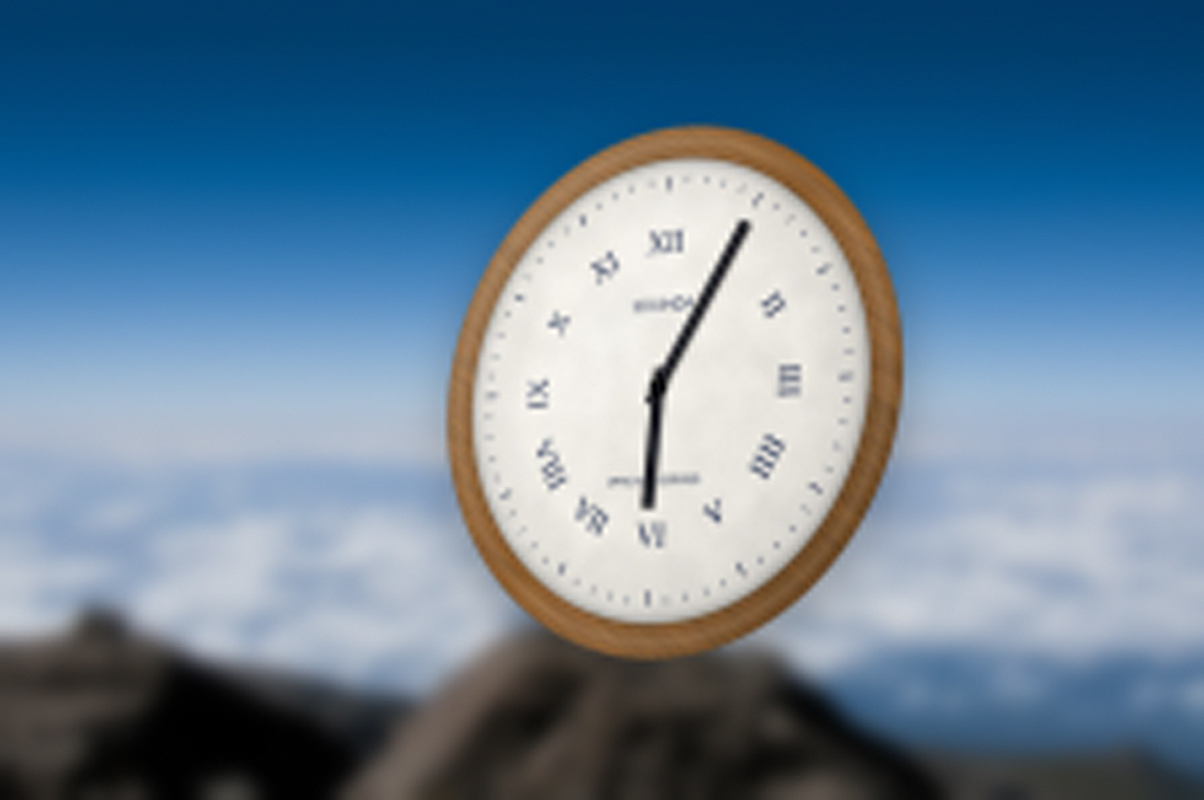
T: 6:05
